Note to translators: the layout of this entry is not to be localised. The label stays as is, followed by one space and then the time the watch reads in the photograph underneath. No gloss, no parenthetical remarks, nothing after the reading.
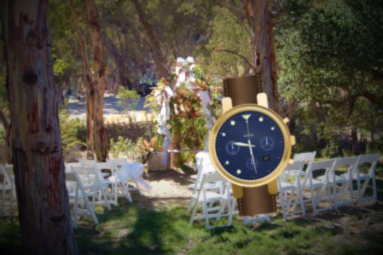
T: 9:29
